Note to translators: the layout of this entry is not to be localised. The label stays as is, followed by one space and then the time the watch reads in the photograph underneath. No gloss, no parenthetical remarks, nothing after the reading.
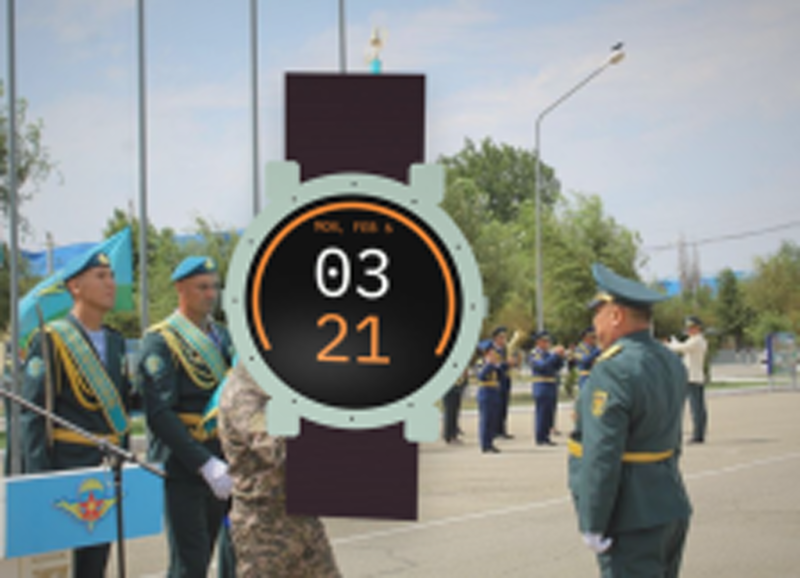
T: 3:21
